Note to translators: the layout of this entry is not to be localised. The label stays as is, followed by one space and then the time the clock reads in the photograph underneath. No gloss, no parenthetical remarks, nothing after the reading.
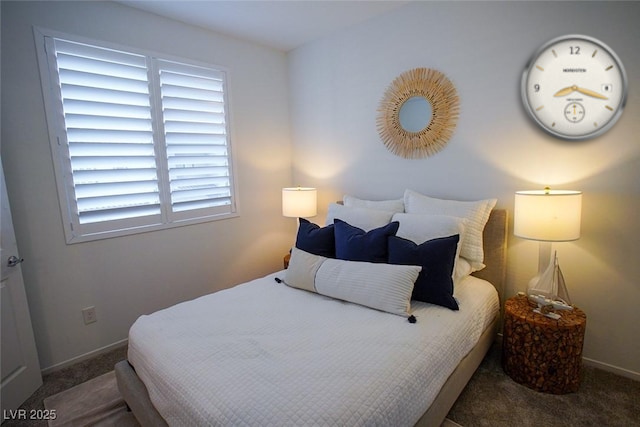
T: 8:18
